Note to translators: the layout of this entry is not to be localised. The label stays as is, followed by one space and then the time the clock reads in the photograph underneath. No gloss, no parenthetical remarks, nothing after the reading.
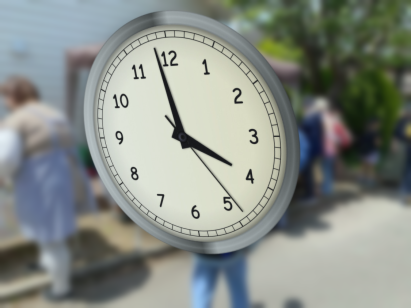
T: 3:58:24
